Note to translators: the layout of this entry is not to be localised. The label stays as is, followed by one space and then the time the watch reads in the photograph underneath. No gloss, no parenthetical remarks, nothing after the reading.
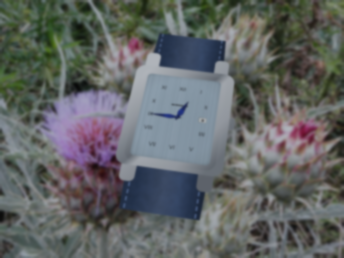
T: 12:45
